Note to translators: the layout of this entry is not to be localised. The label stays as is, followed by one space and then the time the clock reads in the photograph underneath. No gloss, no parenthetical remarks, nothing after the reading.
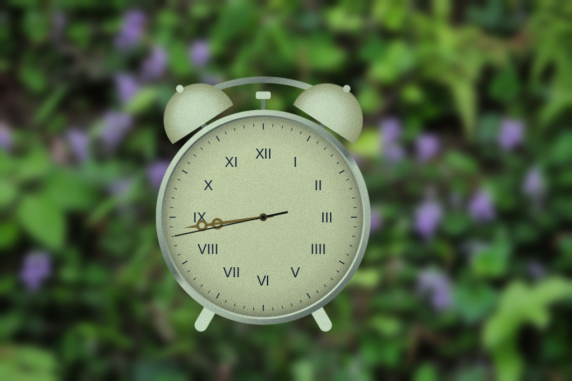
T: 8:43:43
